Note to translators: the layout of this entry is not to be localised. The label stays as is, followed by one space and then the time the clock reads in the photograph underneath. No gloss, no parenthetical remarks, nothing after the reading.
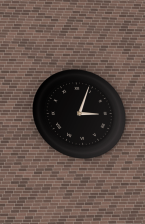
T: 3:04
